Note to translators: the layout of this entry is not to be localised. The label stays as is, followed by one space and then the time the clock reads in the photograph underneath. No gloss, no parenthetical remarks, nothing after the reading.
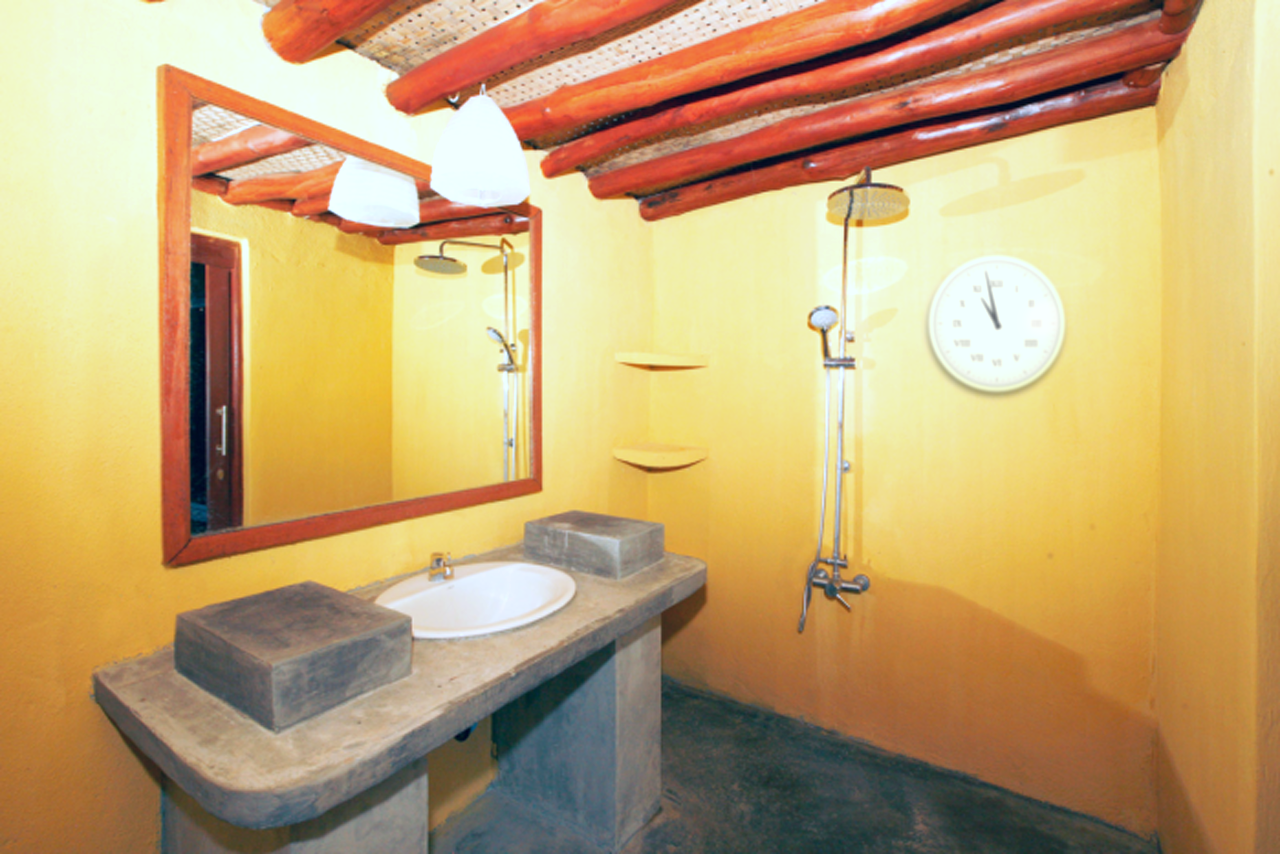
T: 10:58
